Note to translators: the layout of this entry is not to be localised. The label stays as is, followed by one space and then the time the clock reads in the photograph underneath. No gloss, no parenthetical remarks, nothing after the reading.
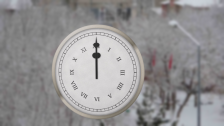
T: 12:00
